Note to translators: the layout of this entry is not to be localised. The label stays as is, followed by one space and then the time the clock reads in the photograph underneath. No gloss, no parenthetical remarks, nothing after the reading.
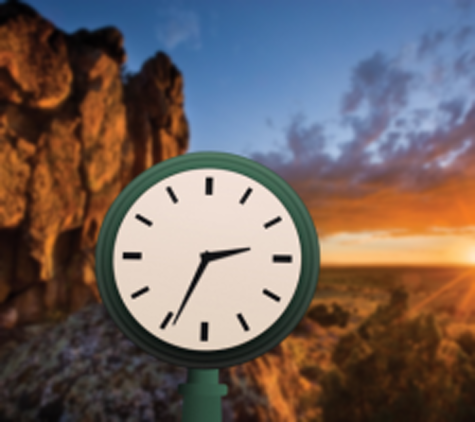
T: 2:34
